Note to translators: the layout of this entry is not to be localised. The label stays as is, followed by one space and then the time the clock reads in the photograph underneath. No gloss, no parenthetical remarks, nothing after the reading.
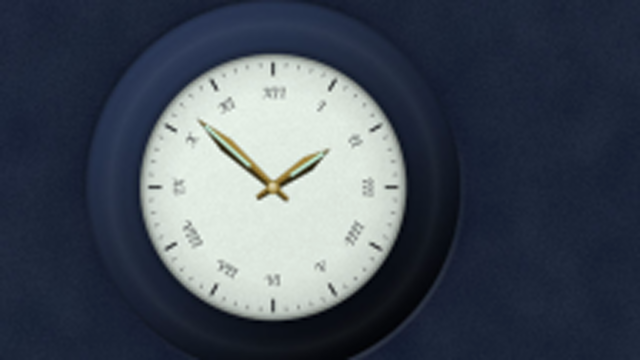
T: 1:52
